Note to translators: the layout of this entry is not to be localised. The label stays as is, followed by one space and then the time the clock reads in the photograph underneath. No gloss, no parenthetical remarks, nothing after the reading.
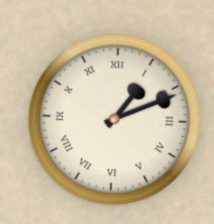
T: 1:11
